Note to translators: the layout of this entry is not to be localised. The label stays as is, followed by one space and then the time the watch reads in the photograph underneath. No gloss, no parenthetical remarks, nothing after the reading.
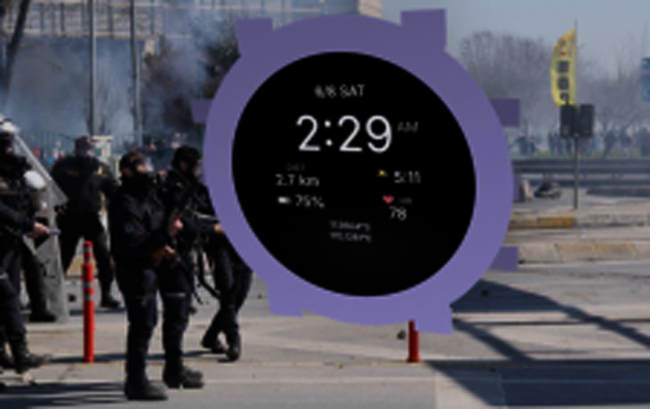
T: 2:29
